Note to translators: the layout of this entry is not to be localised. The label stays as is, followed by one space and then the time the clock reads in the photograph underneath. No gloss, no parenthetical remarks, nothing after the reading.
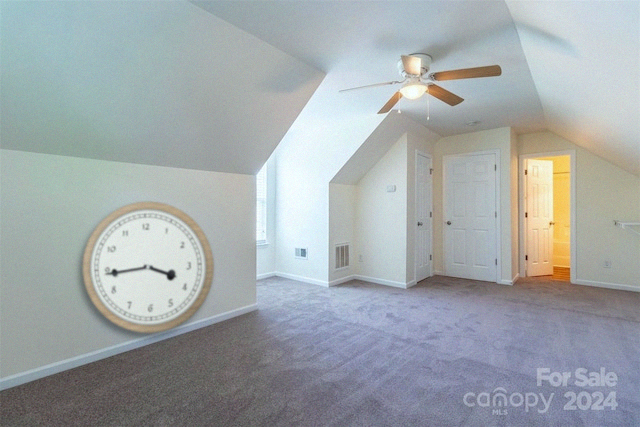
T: 3:44
